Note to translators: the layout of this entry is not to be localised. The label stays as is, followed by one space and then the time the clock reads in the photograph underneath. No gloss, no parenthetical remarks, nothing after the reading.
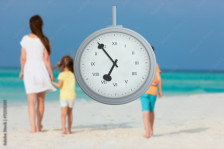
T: 6:54
